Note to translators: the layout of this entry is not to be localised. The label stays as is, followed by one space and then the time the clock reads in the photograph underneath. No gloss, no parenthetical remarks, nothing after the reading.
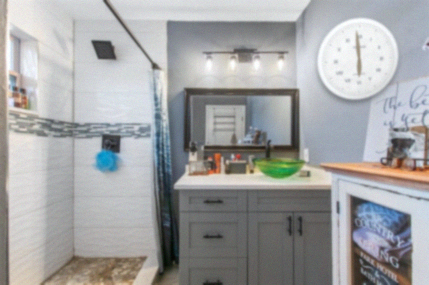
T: 5:59
